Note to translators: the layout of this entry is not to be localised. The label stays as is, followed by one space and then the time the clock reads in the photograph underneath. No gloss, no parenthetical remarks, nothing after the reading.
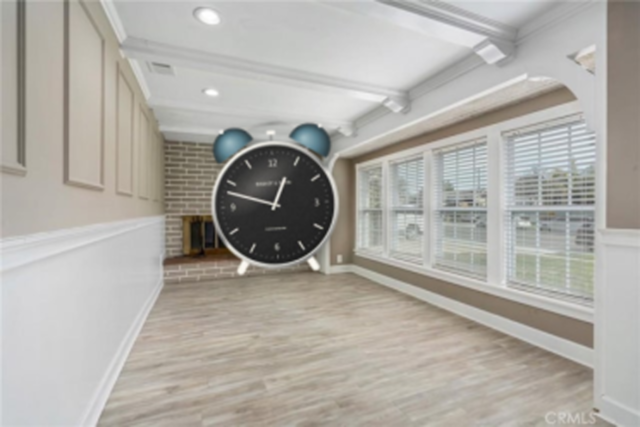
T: 12:48
